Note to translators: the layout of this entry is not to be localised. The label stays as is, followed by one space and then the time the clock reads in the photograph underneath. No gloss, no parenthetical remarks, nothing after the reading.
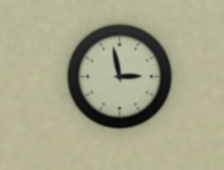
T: 2:58
